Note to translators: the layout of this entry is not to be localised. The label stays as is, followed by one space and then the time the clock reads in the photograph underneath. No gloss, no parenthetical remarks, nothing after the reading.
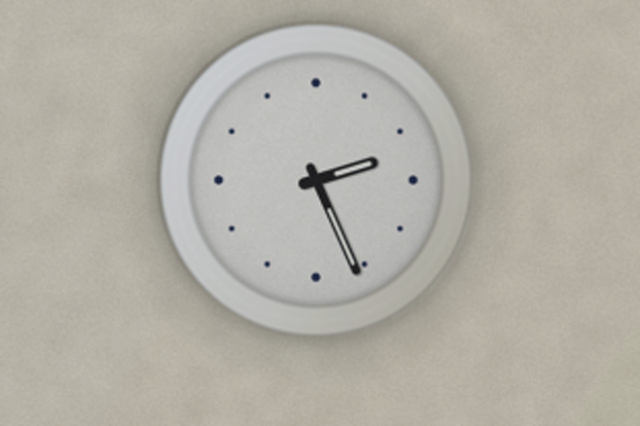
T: 2:26
